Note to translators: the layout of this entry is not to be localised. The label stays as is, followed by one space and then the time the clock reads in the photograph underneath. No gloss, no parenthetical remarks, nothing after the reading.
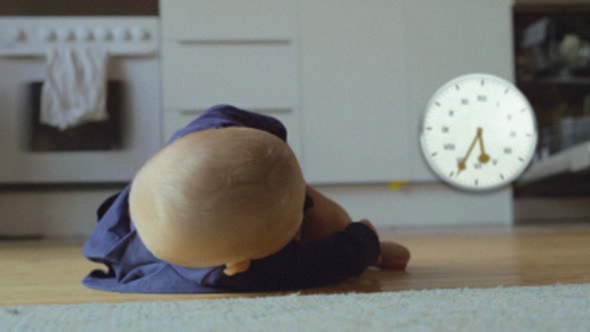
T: 5:34
